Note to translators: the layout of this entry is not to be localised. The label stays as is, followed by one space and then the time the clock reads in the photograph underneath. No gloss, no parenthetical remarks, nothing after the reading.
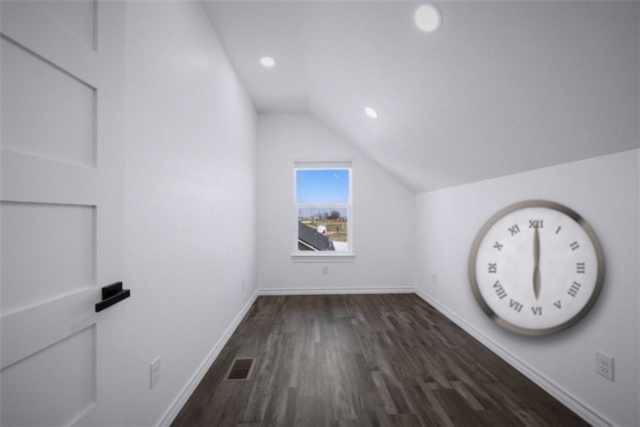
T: 6:00
